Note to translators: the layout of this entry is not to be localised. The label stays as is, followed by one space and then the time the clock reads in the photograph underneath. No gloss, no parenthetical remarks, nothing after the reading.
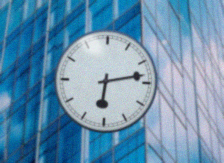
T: 6:13
